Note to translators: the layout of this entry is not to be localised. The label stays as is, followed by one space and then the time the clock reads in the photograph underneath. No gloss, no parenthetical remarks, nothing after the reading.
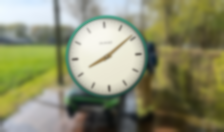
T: 8:09
